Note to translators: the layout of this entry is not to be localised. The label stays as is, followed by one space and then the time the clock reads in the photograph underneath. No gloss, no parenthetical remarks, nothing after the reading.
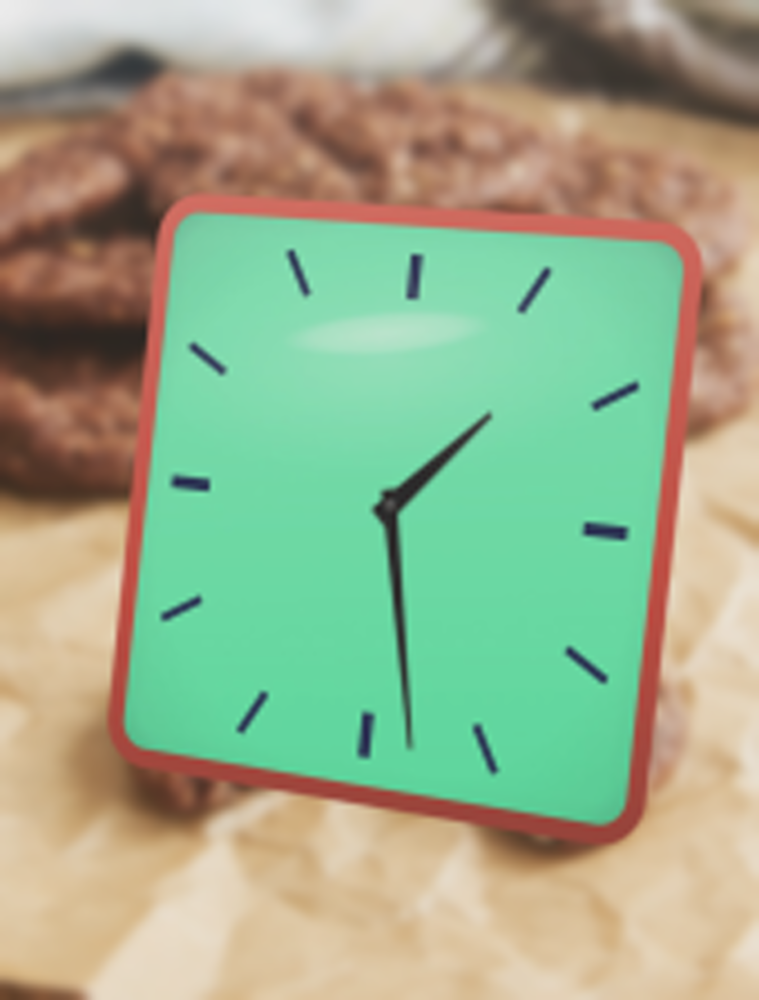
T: 1:28
